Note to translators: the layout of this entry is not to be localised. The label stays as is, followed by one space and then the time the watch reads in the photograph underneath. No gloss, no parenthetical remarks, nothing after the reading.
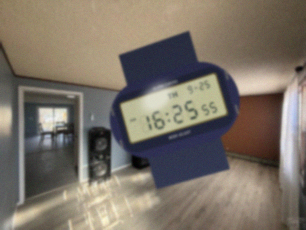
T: 16:25
